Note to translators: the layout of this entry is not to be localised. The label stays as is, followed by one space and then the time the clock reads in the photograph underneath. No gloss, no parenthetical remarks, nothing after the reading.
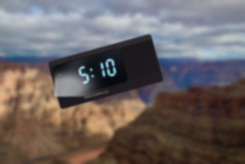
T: 5:10
